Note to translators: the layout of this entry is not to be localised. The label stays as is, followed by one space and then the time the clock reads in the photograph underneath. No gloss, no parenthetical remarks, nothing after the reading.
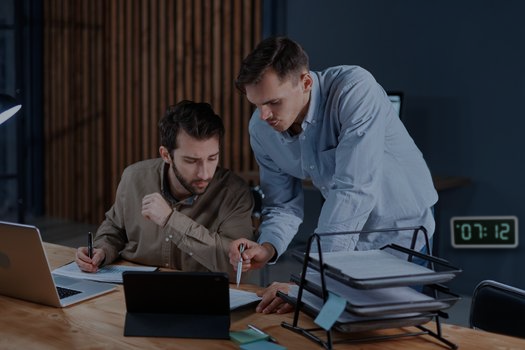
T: 7:12
